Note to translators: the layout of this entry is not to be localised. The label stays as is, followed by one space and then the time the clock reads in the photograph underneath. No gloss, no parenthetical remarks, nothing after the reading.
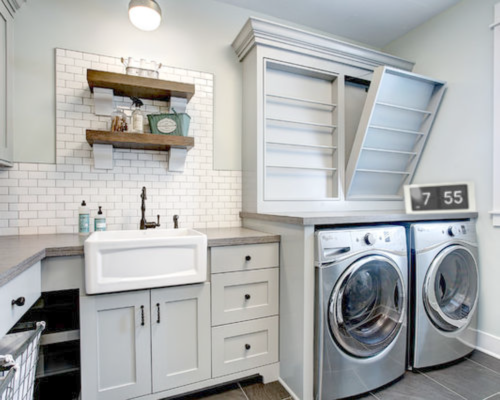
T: 7:55
